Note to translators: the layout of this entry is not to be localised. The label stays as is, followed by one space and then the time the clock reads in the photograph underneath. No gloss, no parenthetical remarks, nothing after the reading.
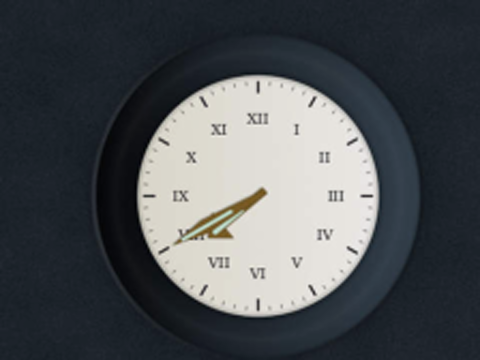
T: 7:40
